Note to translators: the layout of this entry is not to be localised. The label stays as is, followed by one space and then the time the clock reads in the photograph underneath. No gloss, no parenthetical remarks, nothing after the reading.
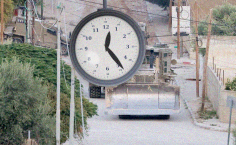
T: 12:24
